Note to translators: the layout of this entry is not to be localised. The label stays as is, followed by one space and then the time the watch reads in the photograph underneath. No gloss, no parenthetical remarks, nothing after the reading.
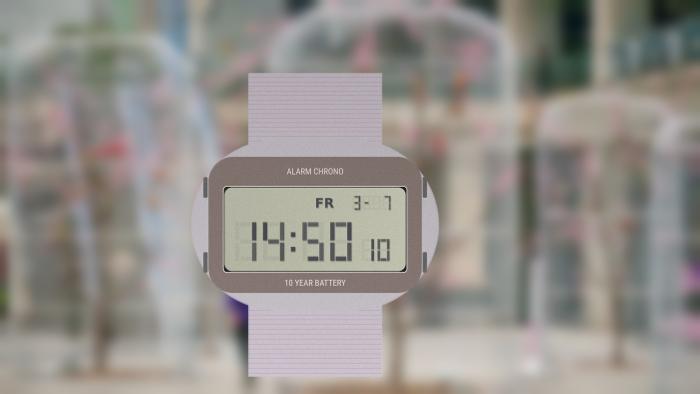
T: 14:50:10
